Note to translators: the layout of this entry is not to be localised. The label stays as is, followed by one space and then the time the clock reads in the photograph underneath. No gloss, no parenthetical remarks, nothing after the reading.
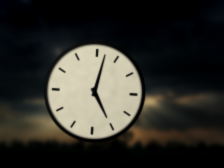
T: 5:02
